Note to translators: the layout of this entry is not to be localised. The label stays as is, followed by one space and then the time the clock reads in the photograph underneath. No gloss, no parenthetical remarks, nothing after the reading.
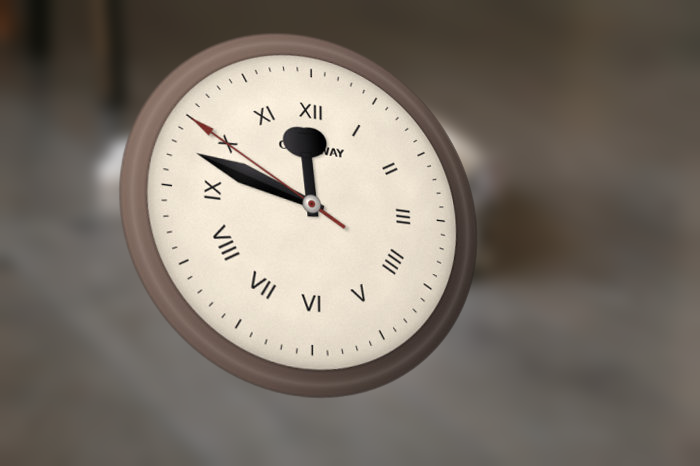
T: 11:47:50
